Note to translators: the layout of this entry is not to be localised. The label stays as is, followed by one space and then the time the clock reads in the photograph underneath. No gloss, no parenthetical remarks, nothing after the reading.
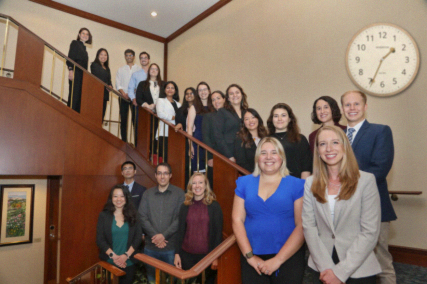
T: 1:34
